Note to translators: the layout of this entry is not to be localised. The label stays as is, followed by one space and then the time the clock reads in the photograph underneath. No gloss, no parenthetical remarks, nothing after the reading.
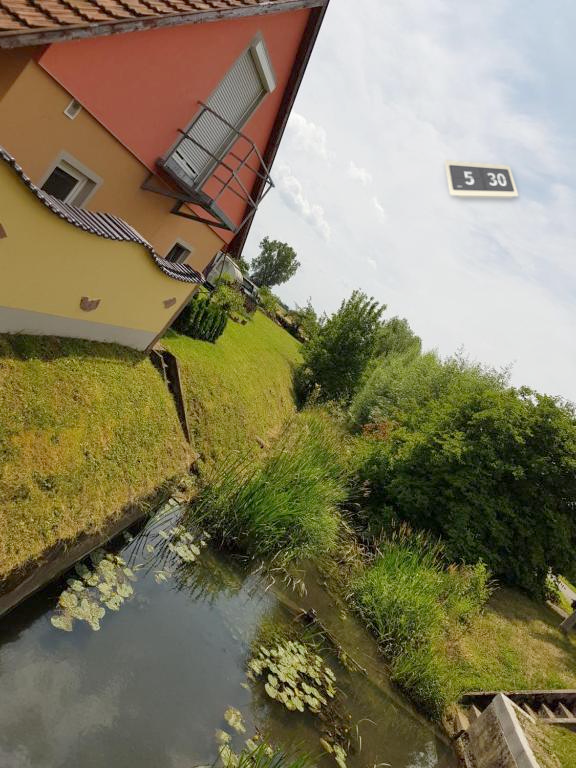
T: 5:30
